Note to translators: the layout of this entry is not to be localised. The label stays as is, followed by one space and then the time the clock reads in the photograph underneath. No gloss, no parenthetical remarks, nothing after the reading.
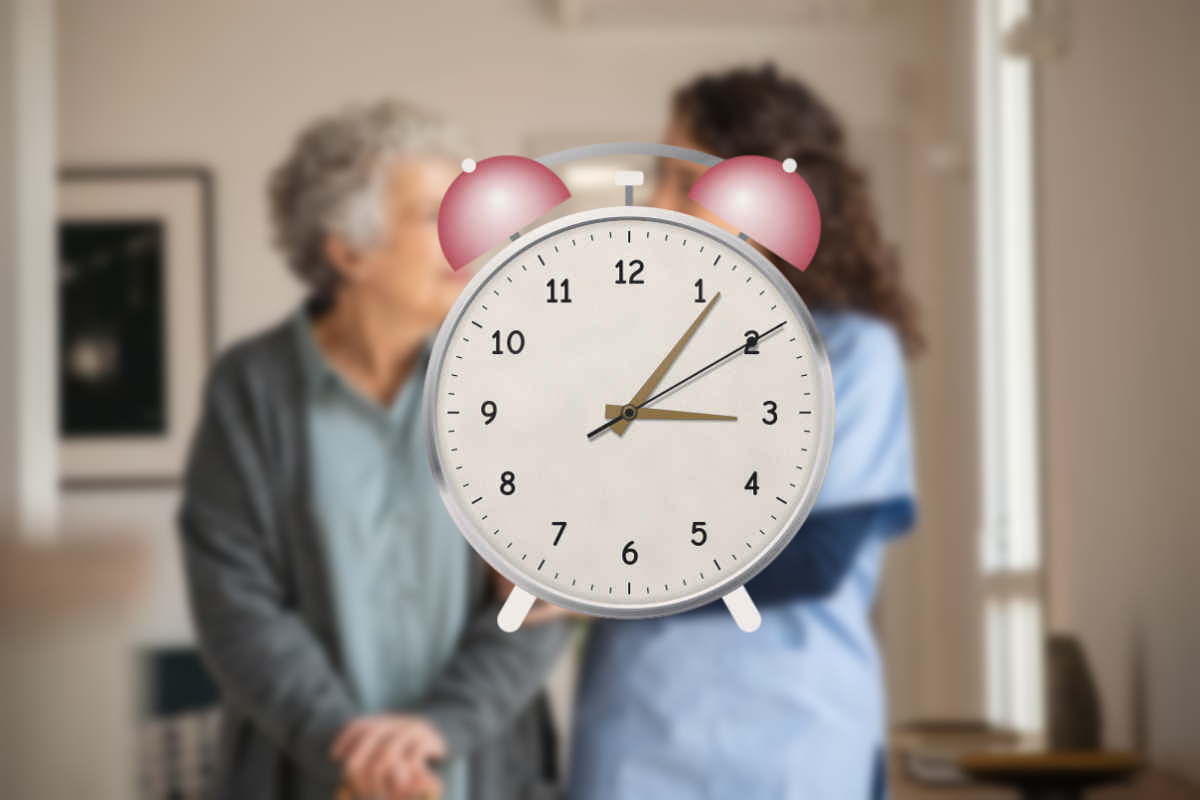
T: 3:06:10
